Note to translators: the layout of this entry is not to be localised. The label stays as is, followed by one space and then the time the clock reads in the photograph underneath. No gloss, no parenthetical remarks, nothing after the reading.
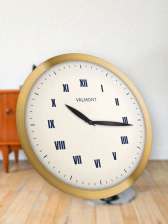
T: 10:16
